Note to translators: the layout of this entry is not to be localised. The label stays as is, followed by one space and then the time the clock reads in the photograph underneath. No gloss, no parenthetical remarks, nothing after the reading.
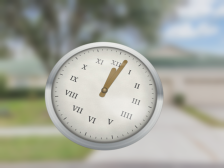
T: 12:02
